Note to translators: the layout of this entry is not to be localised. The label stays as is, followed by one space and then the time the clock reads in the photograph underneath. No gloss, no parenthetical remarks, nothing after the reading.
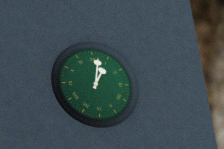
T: 1:02
